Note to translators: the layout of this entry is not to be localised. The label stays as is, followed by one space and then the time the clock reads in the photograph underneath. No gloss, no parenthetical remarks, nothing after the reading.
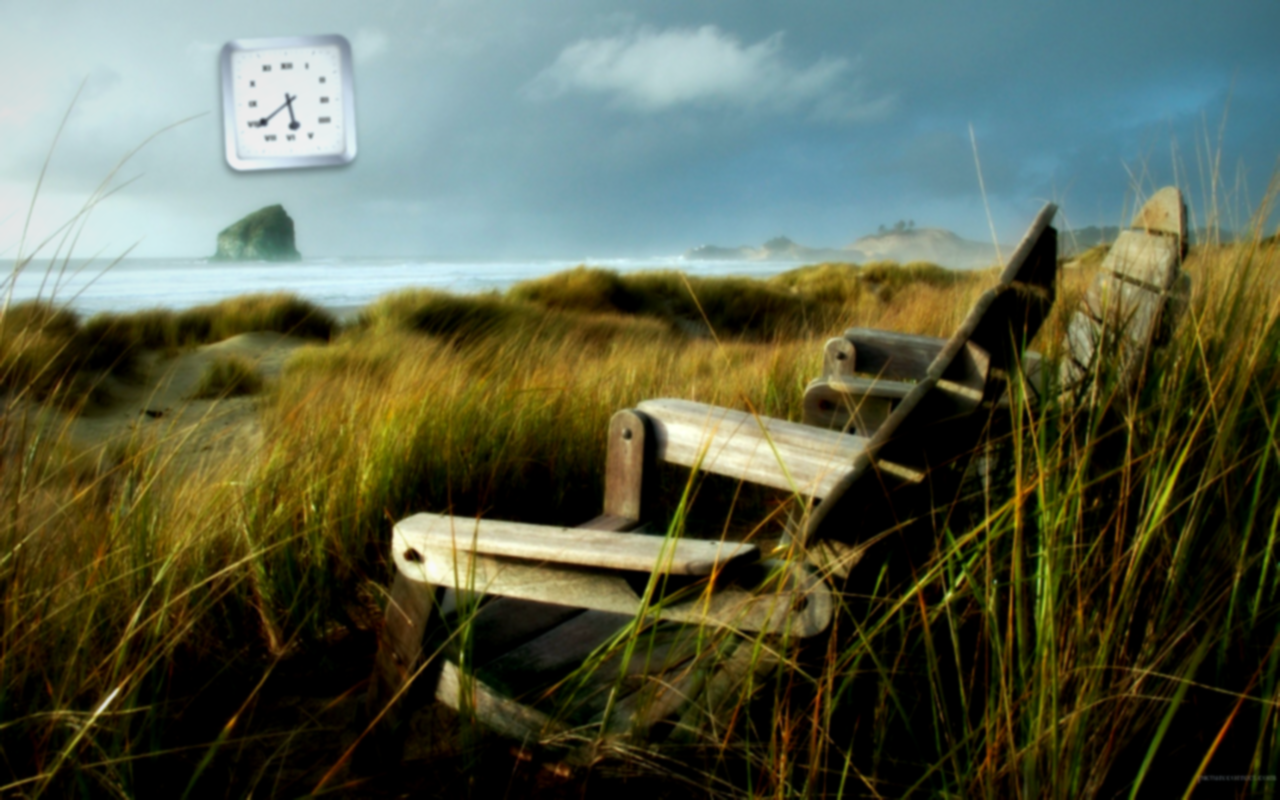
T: 5:39
